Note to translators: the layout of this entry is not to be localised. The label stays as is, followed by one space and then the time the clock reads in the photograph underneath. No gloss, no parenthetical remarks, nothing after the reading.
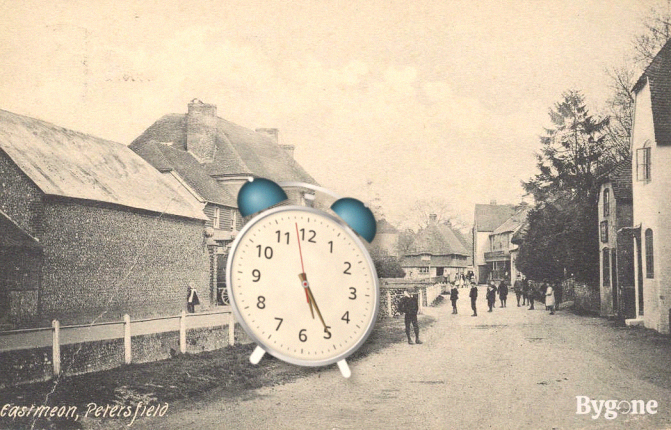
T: 5:24:58
